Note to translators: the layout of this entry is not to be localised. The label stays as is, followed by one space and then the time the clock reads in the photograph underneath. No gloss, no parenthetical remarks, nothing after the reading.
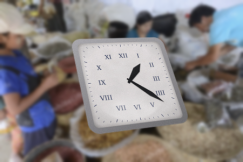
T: 1:22
